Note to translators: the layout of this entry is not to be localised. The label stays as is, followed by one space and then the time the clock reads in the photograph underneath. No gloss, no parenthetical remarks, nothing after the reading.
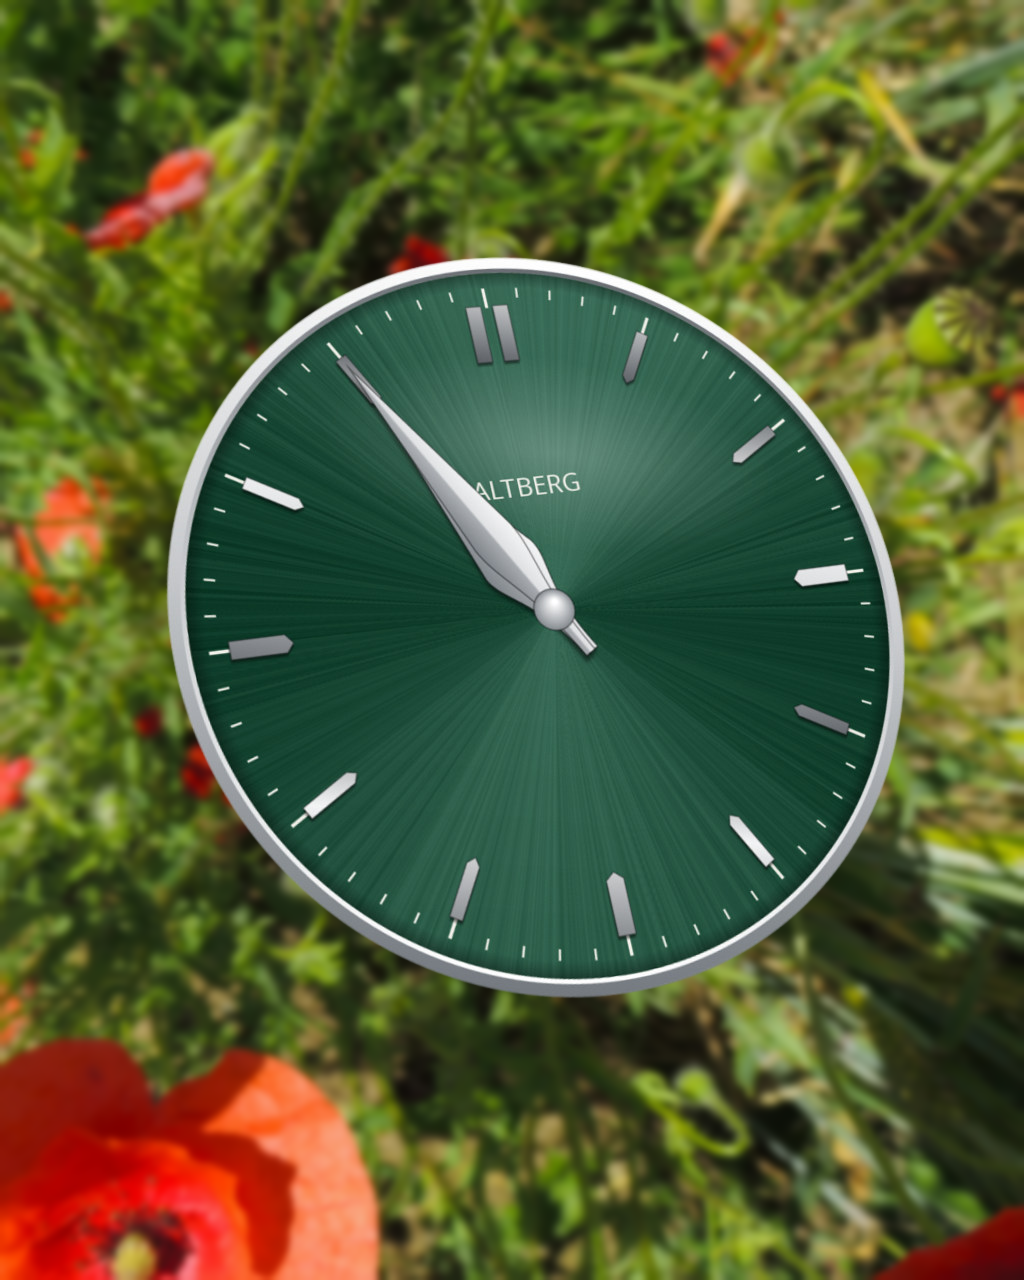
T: 10:55
